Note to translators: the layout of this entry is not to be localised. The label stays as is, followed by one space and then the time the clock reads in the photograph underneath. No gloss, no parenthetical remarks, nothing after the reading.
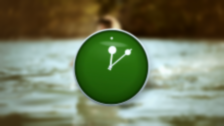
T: 12:08
